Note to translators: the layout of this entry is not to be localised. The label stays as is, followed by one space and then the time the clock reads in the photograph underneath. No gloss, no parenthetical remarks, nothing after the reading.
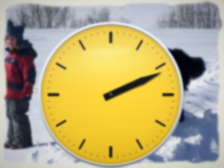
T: 2:11
